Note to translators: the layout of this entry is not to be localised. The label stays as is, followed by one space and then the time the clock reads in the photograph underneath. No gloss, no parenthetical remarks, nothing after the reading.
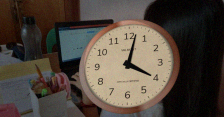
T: 4:02
